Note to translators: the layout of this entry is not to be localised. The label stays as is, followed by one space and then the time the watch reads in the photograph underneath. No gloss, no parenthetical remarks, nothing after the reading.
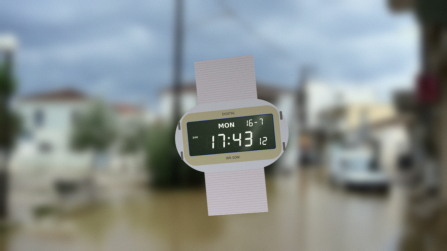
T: 17:43:12
